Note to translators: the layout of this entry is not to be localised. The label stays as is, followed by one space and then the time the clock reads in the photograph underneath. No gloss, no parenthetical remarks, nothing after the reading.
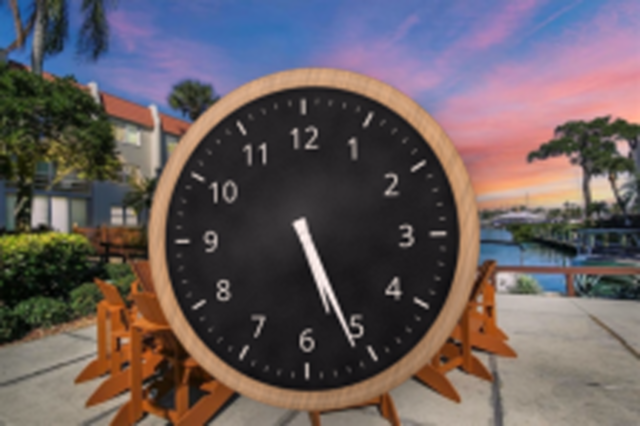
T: 5:26
